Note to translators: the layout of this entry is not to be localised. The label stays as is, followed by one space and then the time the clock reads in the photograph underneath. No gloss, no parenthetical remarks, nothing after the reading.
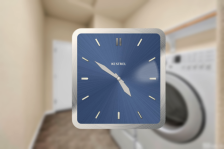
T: 4:51
